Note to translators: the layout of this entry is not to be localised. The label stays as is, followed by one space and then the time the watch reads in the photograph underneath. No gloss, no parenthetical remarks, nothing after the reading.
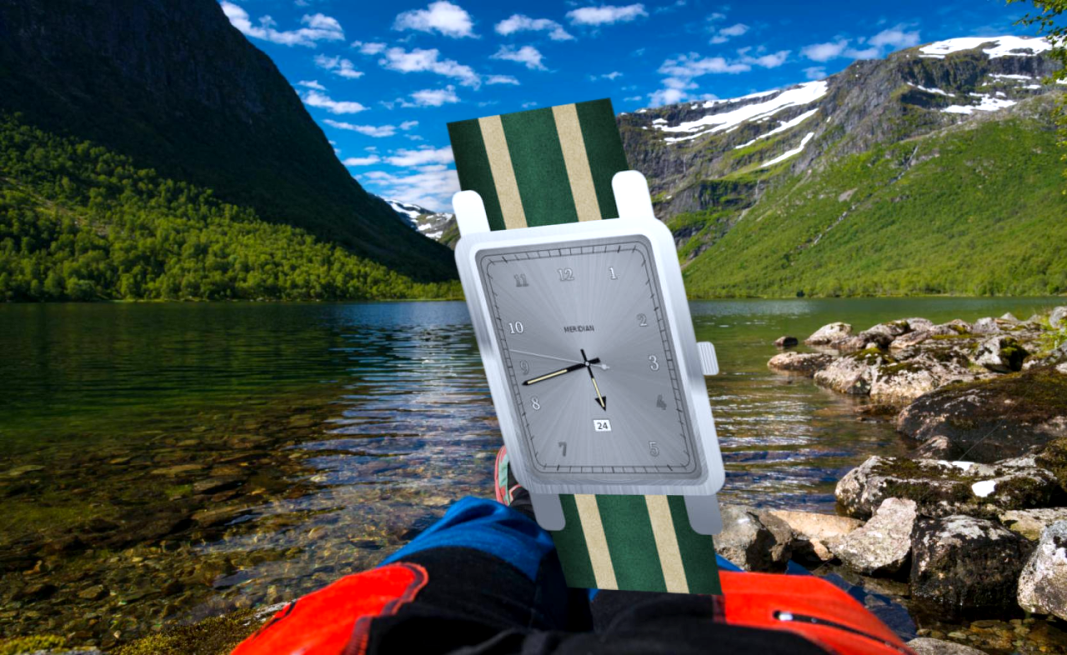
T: 5:42:47
